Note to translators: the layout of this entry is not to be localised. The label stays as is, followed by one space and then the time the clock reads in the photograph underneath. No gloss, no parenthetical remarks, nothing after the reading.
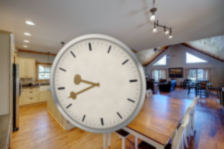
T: 9:42
